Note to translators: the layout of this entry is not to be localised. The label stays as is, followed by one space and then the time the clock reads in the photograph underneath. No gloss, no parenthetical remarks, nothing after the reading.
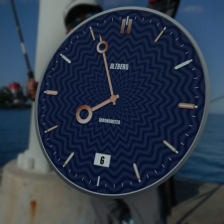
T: 7:56
